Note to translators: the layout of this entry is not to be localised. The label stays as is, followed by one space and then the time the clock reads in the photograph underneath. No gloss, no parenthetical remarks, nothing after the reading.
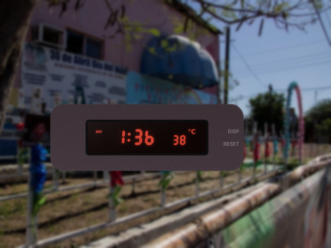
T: 1:36
